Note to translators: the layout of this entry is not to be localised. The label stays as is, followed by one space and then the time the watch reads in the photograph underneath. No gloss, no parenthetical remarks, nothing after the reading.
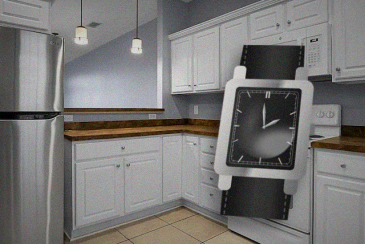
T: 1:59
